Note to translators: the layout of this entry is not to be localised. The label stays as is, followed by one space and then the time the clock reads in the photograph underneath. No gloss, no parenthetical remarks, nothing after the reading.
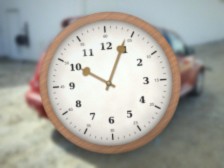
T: 10:04
